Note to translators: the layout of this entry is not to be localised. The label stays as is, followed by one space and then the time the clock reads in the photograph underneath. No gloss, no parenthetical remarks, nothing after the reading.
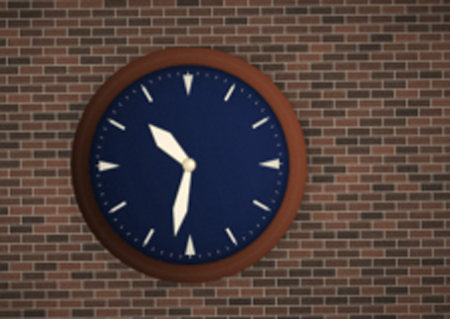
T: 10:32
